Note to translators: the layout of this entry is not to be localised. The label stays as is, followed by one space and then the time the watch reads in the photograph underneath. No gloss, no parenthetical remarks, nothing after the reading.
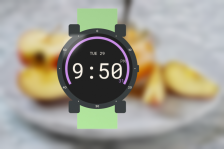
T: 9:50
